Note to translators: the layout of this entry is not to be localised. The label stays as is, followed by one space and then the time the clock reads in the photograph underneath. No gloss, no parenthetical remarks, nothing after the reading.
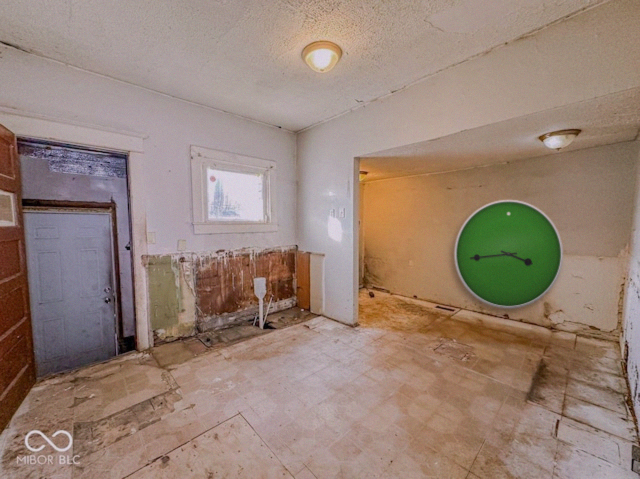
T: 3:44
